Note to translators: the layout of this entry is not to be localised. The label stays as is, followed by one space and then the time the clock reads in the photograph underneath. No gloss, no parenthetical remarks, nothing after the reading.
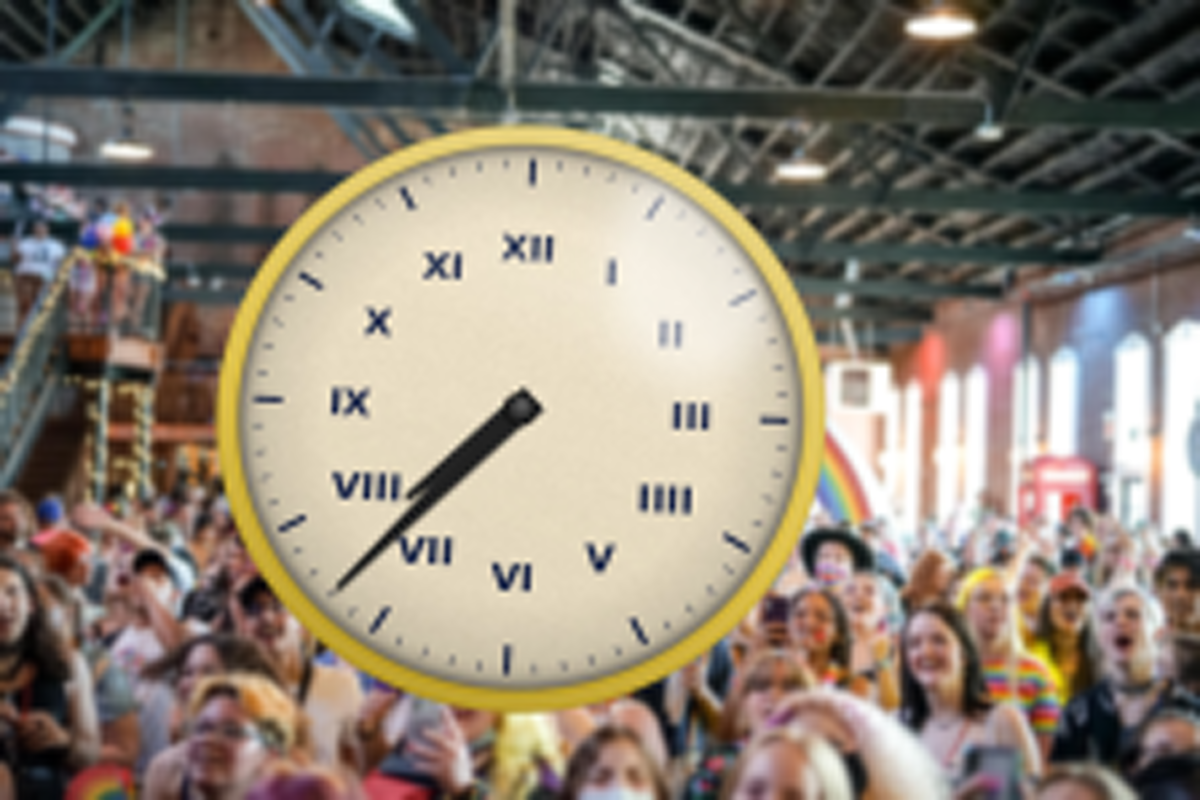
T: 7:37
